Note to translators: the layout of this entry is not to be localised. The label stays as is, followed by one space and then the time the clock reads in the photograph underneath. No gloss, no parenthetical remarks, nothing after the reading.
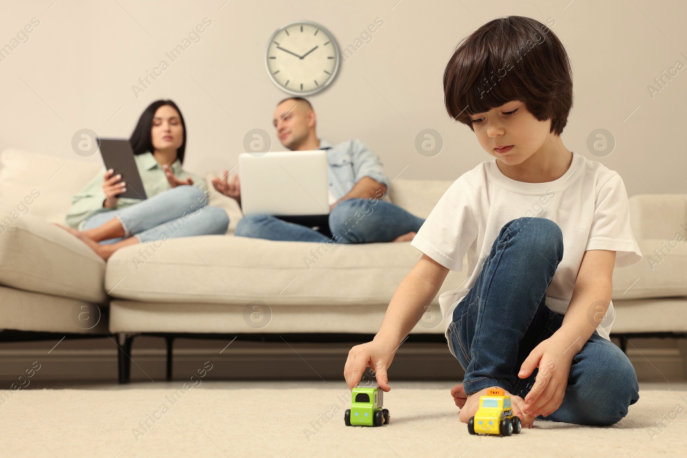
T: 1:49
